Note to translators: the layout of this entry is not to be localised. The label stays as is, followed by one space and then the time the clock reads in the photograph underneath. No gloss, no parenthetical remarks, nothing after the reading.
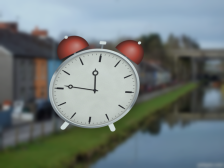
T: 11:46
